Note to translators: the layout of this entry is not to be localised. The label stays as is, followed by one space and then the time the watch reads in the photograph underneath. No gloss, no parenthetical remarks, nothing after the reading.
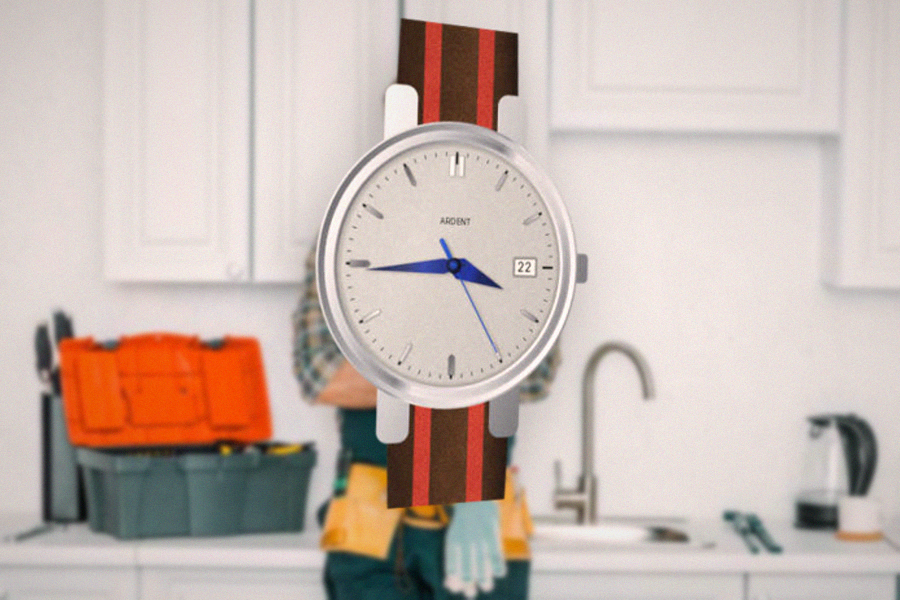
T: 3:44:25
